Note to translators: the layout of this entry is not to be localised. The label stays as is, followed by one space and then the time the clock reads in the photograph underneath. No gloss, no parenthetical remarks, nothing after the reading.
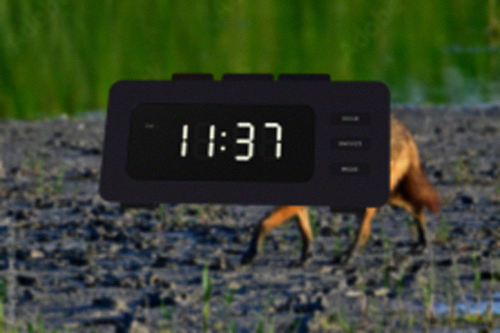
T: 11:37
